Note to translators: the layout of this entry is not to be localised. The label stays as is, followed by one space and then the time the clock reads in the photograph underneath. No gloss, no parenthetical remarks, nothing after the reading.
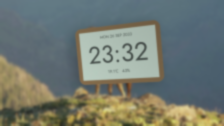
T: 23:32
